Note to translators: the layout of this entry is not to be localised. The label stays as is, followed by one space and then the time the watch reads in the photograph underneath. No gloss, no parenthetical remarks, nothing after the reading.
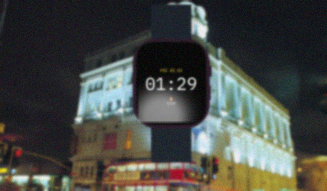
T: 1:29
